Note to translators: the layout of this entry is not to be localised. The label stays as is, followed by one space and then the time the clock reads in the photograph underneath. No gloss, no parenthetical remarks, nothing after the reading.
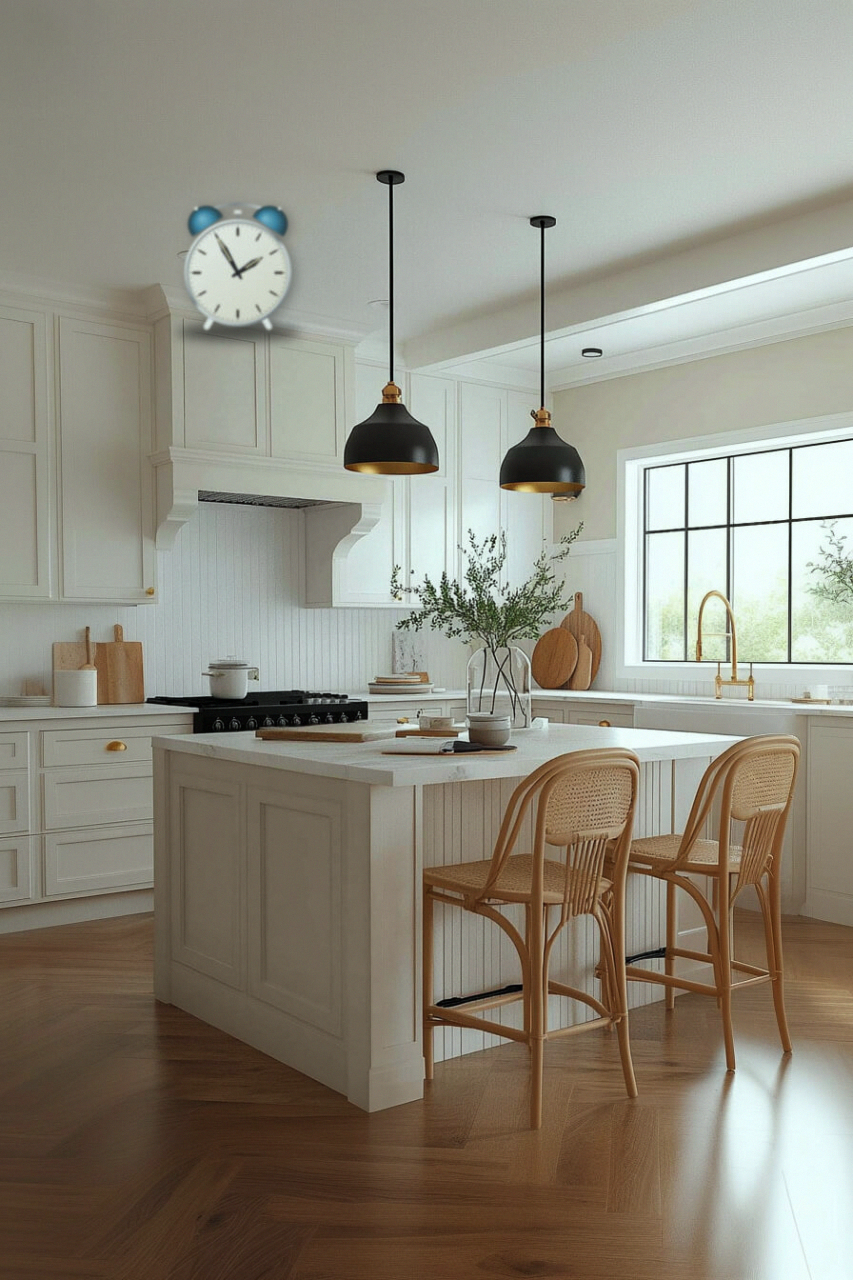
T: 1:55
